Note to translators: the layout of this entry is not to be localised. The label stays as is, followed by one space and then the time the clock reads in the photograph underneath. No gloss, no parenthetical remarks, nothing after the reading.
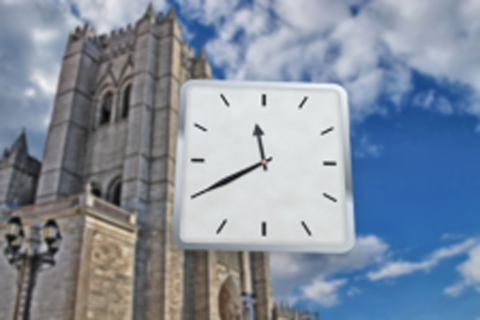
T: 11:40
